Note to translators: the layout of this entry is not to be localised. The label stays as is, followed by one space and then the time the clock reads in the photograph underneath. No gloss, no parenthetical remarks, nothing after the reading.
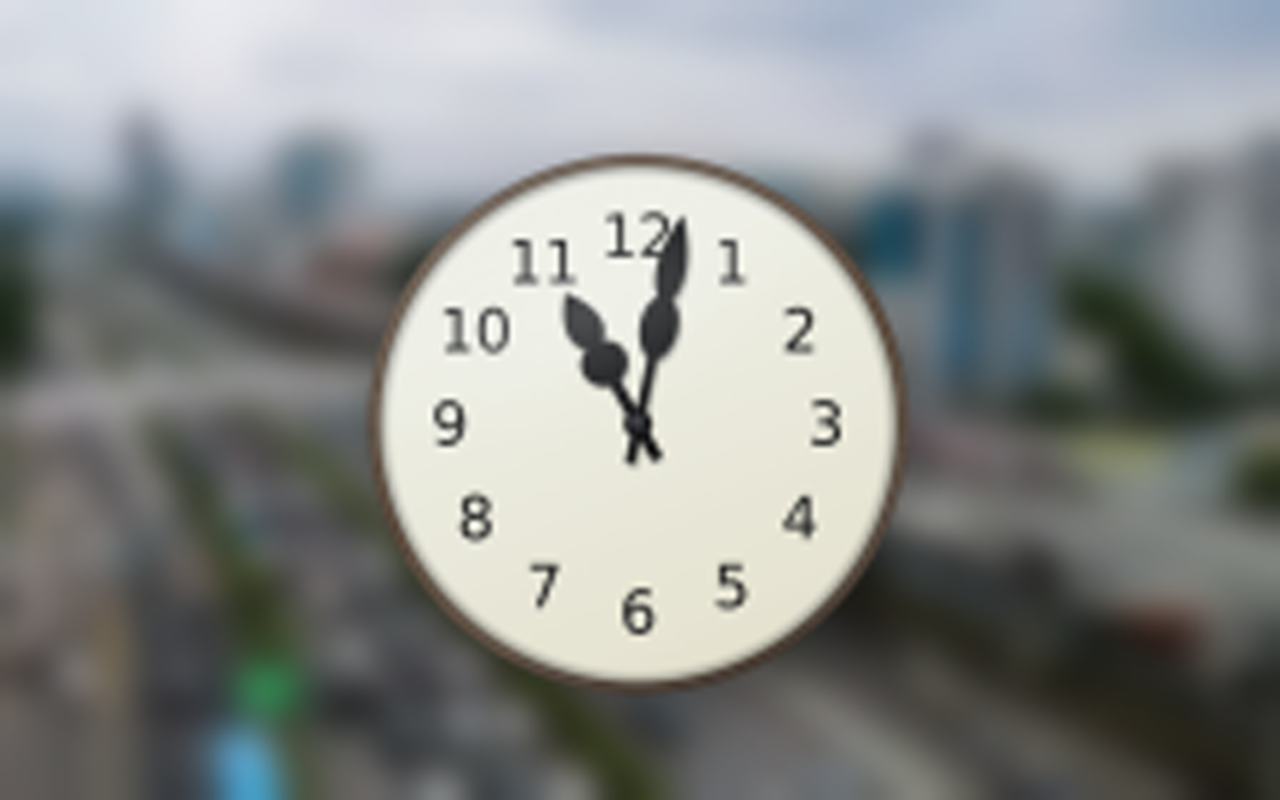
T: 11:02
